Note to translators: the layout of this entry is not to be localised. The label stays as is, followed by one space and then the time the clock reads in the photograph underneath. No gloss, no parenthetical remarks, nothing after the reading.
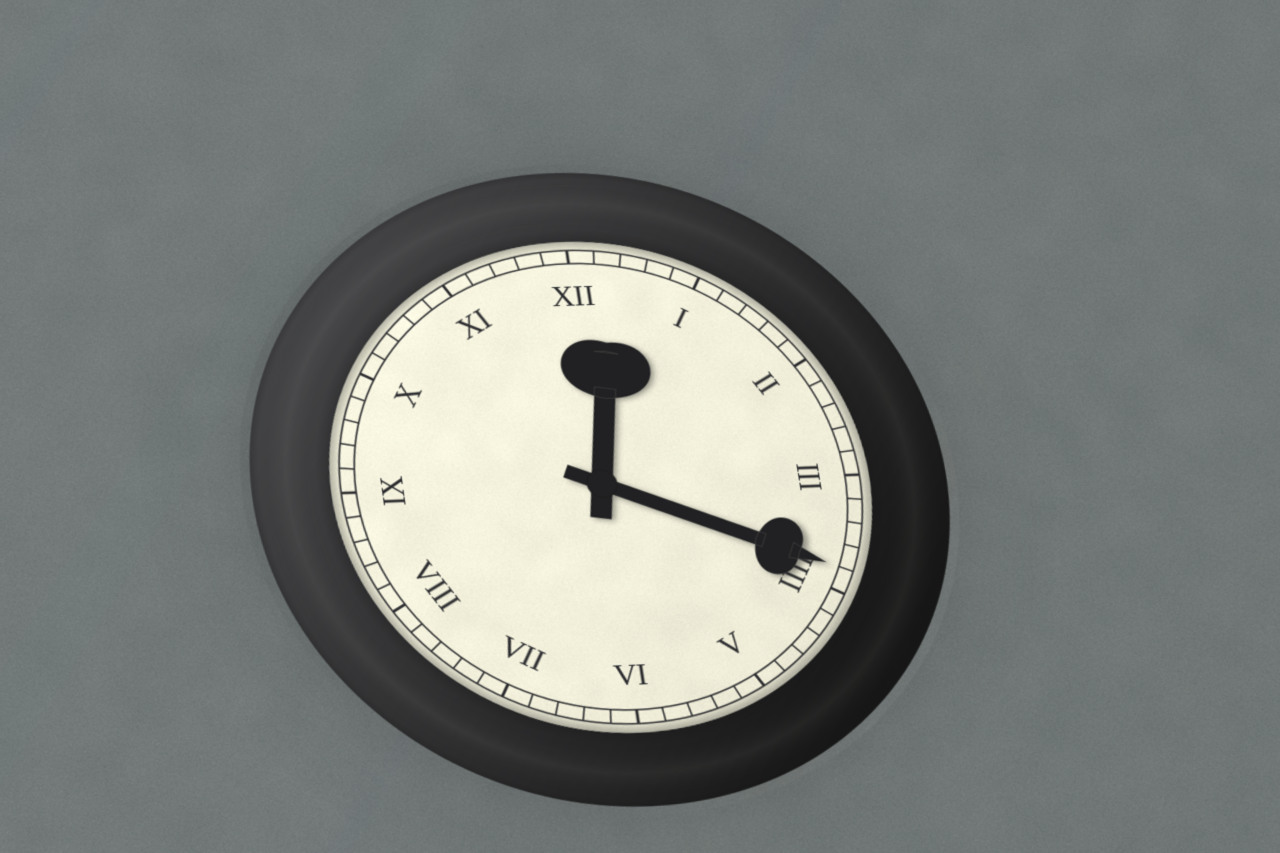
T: 12:19
